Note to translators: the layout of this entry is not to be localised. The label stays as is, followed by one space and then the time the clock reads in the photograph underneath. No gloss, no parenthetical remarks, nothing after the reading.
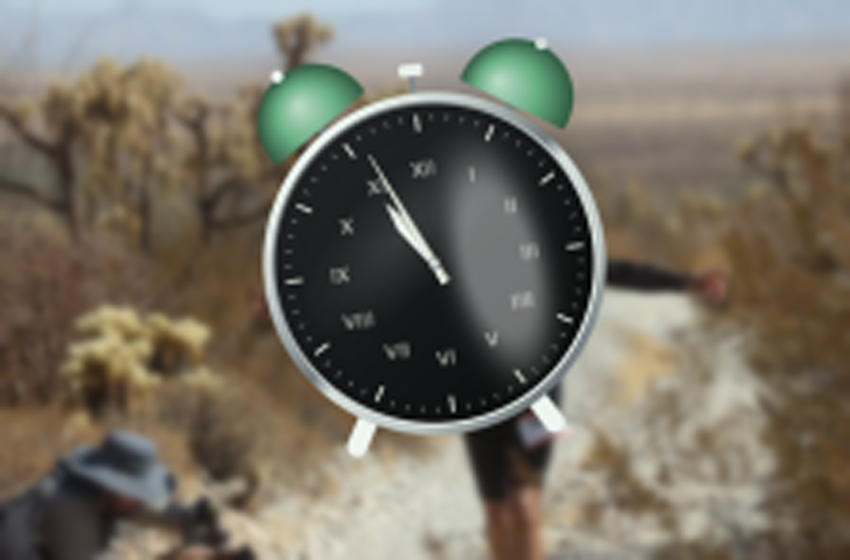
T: 10:56
